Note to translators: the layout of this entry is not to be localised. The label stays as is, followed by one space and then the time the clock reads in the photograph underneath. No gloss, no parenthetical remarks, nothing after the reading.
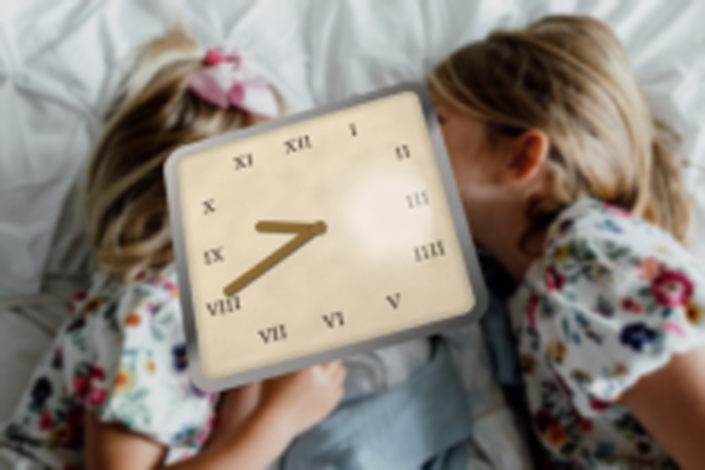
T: 9:41
